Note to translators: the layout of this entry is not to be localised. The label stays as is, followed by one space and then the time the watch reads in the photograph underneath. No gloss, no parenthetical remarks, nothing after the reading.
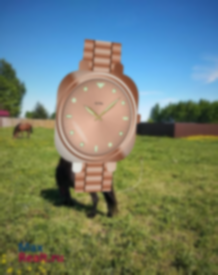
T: 10:08
